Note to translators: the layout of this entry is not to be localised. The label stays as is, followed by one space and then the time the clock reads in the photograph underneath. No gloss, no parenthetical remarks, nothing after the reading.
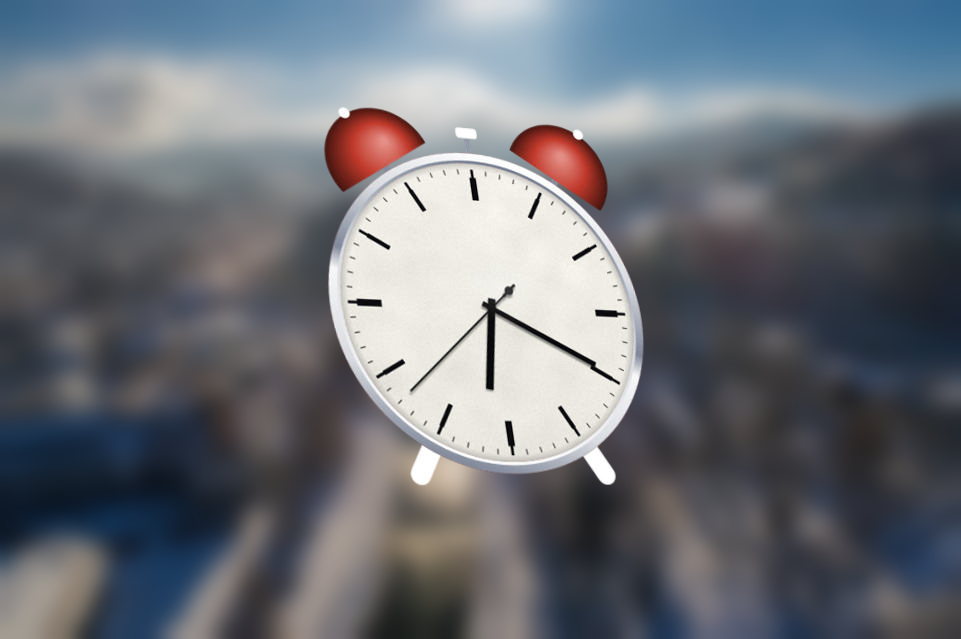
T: 6:19:38
